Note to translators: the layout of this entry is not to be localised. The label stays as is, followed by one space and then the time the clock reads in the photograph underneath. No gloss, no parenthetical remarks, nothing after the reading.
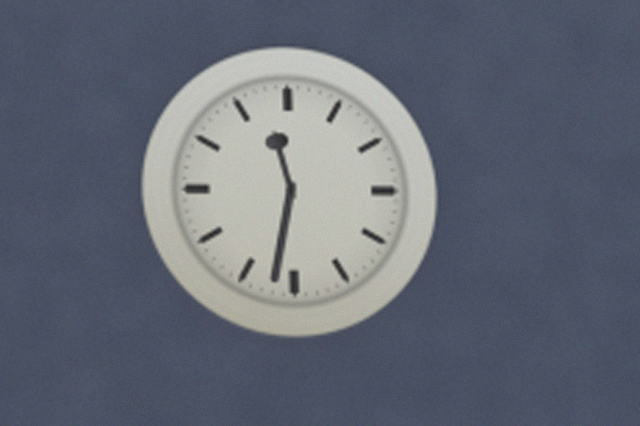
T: 11:32
